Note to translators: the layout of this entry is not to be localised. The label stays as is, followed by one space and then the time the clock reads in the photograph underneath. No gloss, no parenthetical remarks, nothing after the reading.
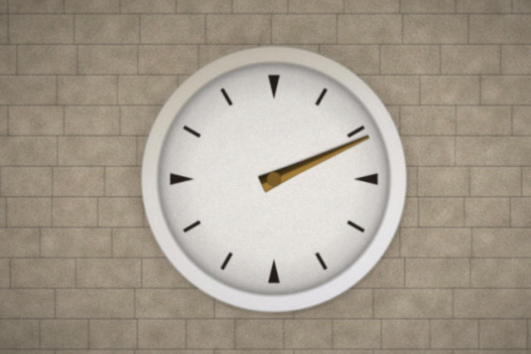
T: 2:11
